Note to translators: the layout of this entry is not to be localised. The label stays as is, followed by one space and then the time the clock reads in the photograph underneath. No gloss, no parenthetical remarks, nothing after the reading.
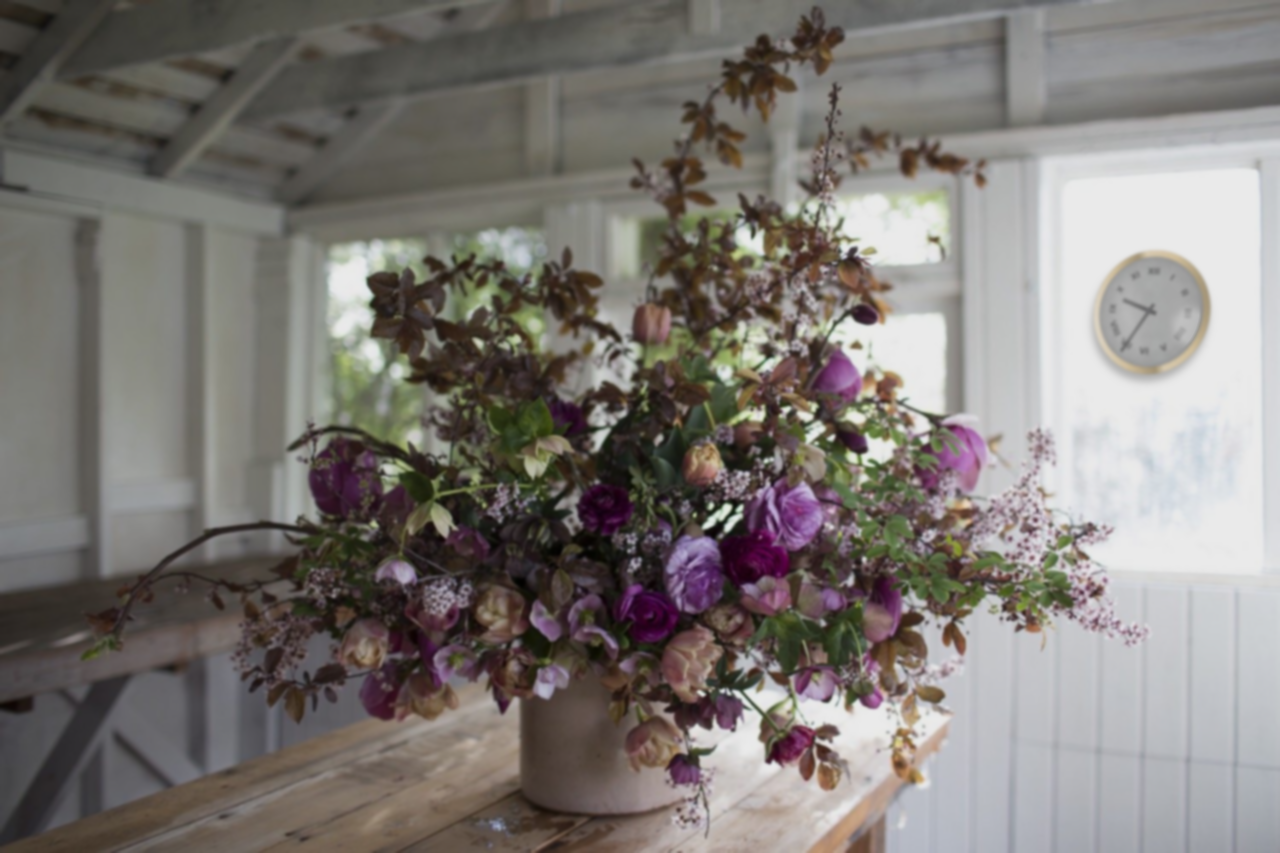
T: 9:35
